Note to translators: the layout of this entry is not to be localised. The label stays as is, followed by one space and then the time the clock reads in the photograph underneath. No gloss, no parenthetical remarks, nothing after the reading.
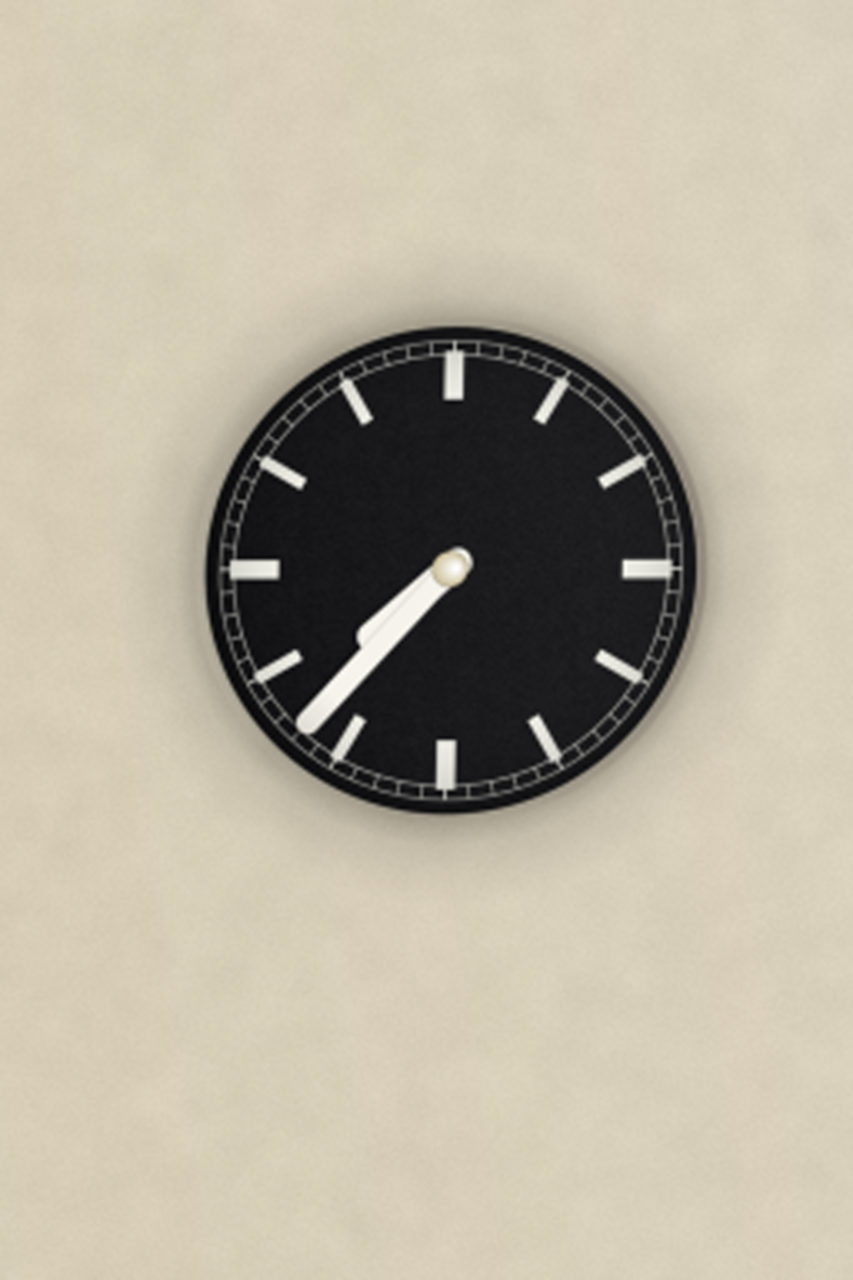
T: 7:37
